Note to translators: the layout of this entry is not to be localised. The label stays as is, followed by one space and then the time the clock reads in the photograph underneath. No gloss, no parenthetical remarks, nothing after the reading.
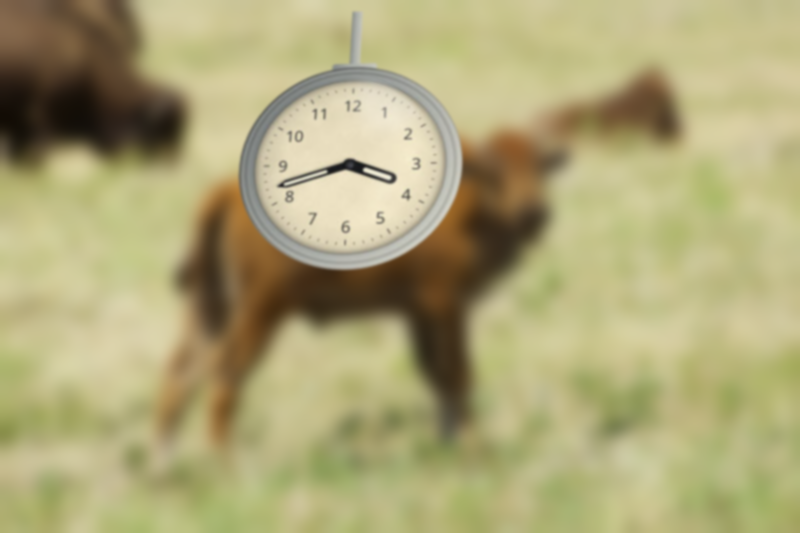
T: 3:42
